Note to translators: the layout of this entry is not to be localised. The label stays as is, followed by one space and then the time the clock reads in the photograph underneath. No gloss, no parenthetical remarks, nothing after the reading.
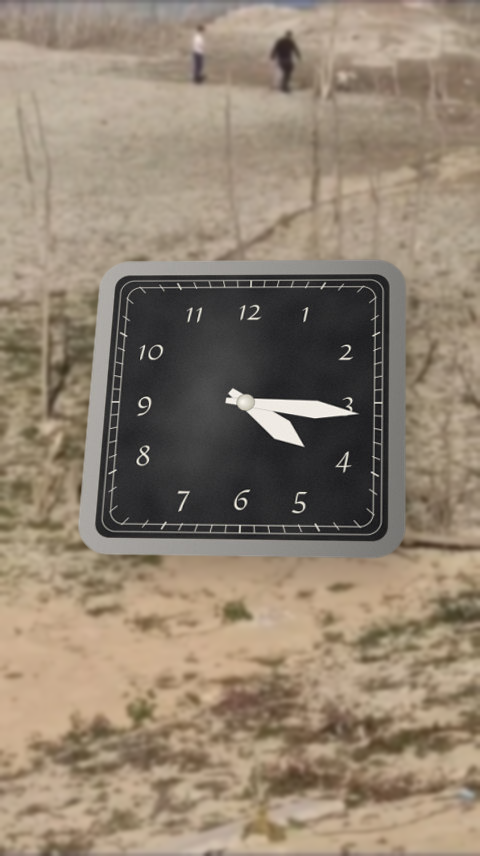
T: 4:16
